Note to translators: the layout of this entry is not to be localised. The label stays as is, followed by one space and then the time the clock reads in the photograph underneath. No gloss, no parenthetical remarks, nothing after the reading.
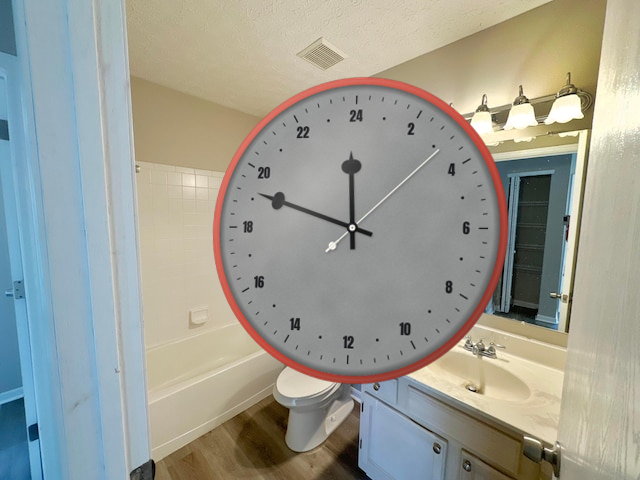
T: 23:48:08
